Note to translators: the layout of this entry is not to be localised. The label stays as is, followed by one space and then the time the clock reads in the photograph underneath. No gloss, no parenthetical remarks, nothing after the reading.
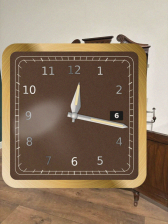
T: 12:17
